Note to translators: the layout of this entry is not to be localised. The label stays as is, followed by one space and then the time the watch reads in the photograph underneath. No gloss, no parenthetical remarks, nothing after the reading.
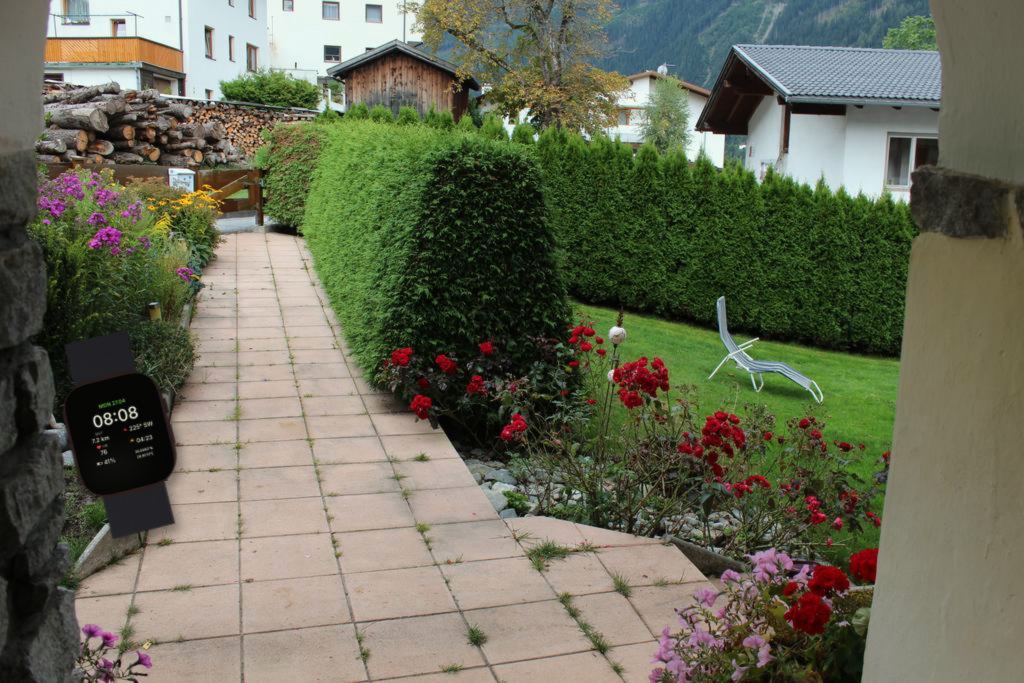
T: 8:08
